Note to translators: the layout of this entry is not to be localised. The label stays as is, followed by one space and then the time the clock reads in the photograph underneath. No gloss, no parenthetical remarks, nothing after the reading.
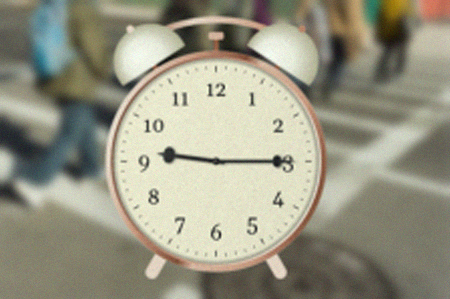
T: 9:15
